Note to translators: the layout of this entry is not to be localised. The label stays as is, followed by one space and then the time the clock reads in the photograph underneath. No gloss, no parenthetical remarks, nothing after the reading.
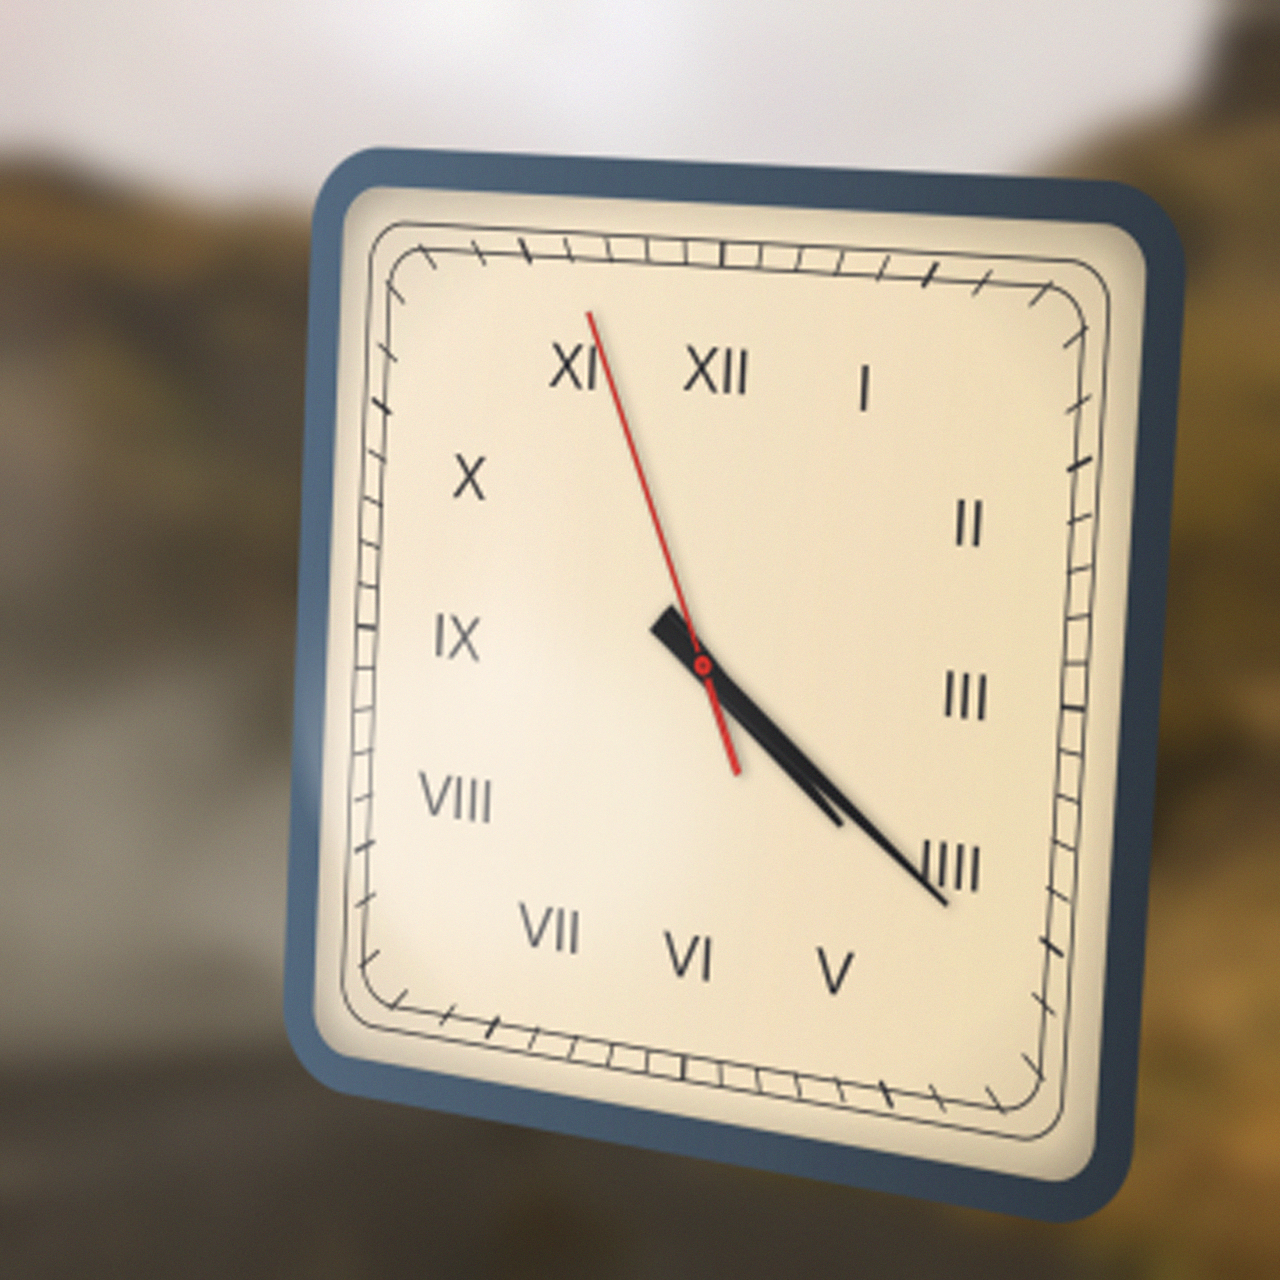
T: 4:20:56
